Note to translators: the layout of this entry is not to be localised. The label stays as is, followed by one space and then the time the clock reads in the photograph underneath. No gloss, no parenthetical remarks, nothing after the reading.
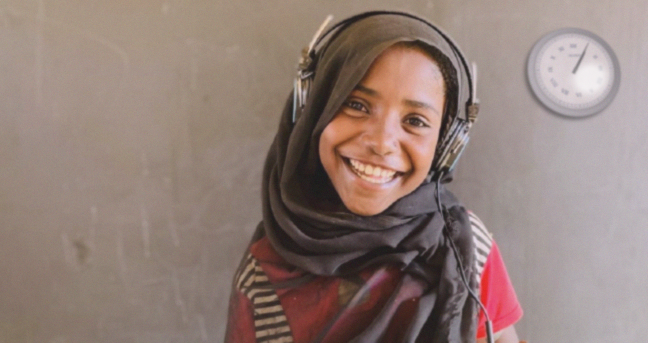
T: 1:05
